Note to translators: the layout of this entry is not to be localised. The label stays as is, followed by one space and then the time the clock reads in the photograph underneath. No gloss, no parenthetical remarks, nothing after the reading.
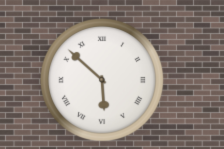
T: 5:52
